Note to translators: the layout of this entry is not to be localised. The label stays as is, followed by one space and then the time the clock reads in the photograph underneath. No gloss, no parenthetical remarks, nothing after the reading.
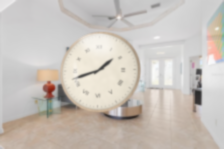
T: 1:42
